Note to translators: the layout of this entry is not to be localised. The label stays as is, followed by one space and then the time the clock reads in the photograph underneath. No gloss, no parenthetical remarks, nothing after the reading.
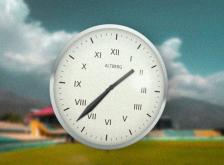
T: 1:37
